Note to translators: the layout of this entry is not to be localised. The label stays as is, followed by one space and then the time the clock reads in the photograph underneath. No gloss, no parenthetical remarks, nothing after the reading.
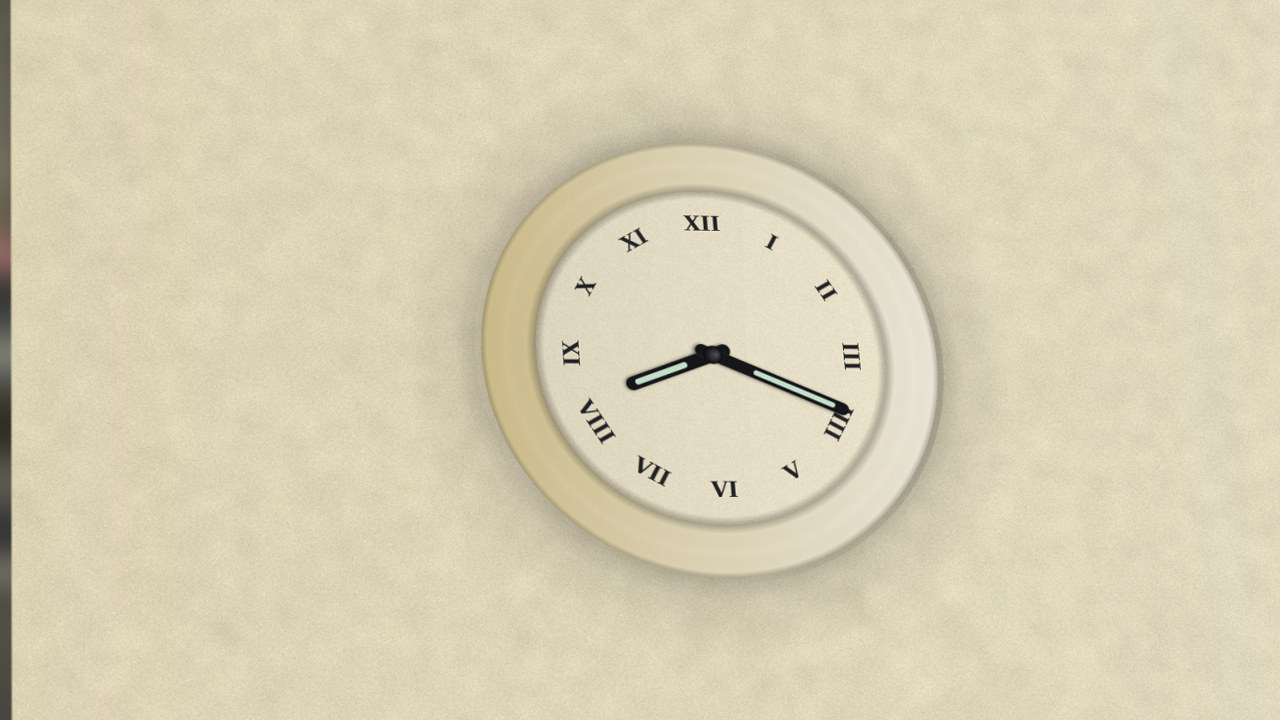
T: 8:19
